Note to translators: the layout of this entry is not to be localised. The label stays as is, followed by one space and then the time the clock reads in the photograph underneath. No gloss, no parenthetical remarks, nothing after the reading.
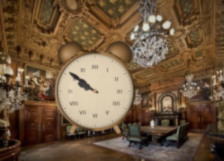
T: 9:51
